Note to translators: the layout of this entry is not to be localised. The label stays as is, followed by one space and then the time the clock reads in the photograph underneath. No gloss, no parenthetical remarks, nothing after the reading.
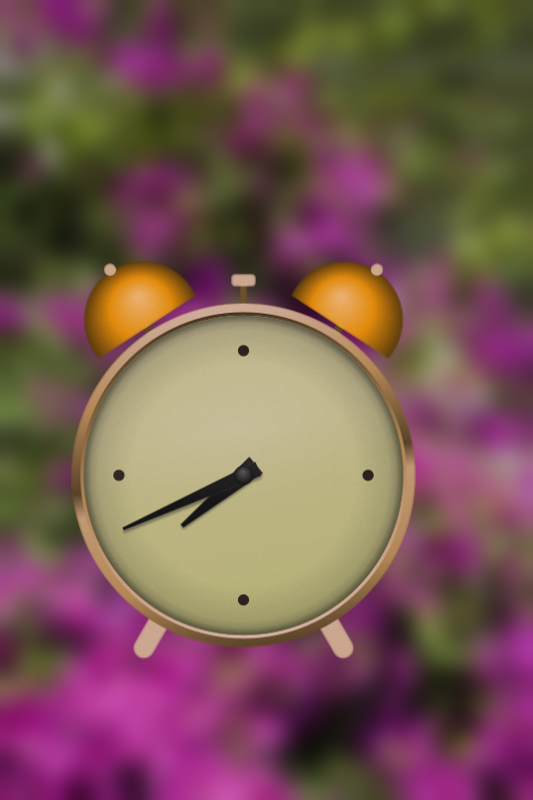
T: 7:41
